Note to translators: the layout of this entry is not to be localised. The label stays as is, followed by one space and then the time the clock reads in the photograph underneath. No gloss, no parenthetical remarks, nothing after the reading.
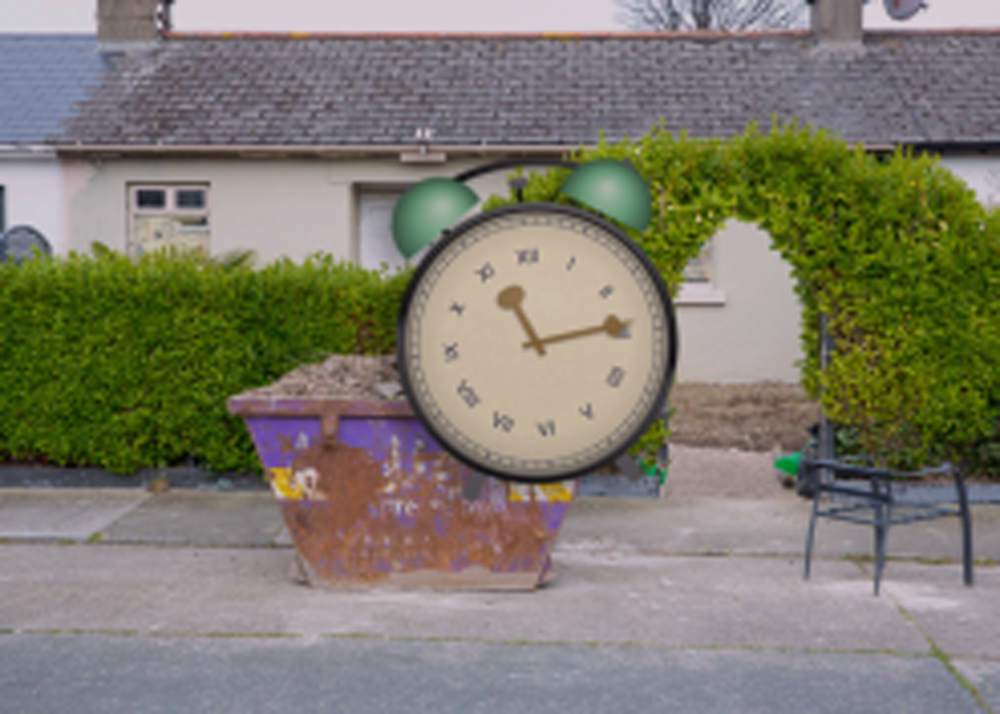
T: 11:14
